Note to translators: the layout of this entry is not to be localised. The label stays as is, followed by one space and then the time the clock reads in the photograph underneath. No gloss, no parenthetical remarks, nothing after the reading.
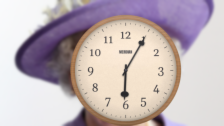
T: 6:05
